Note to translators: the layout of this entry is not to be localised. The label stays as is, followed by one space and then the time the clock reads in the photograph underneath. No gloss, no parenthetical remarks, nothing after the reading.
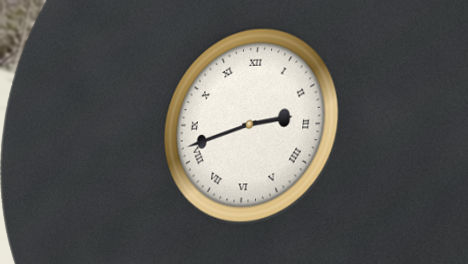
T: 2:42
